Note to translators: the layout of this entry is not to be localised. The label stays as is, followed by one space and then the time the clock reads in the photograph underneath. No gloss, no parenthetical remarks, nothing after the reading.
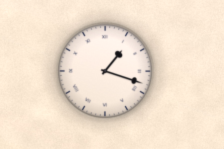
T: 1:18
